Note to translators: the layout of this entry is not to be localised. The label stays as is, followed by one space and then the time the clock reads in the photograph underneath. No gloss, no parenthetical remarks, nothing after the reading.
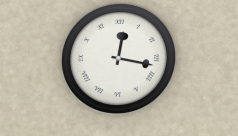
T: 12:17
